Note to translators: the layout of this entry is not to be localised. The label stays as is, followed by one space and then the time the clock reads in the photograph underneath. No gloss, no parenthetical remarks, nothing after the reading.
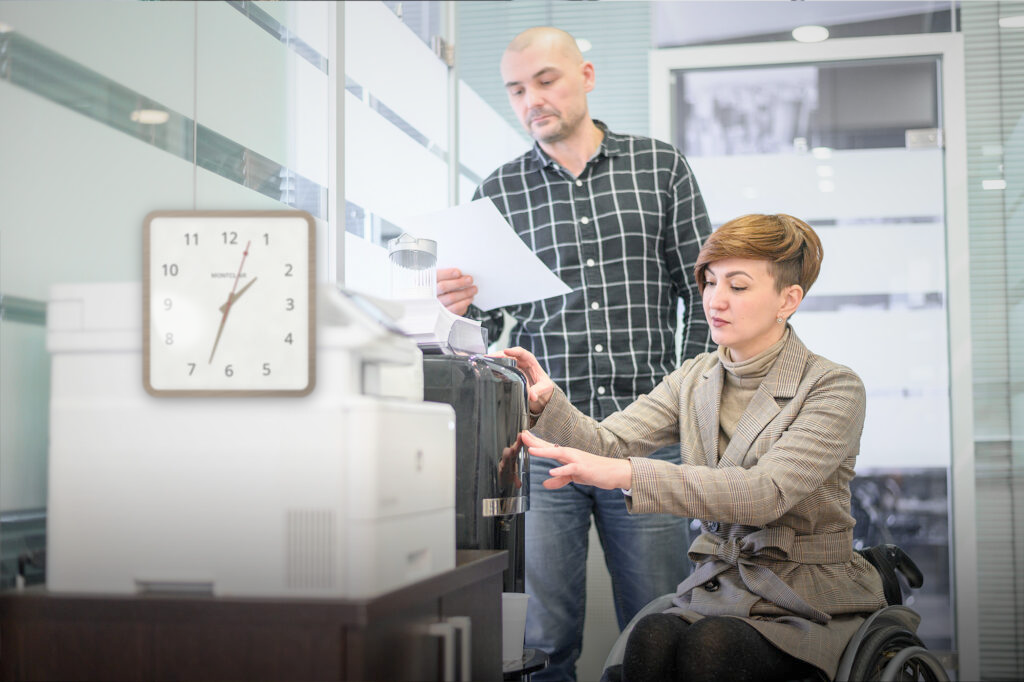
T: 1:33:03
